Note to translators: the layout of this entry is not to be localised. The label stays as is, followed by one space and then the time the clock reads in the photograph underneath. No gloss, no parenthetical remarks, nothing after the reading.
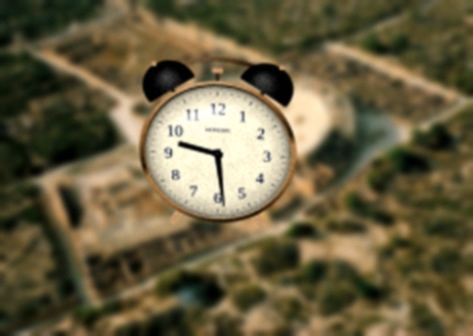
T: 9:29
